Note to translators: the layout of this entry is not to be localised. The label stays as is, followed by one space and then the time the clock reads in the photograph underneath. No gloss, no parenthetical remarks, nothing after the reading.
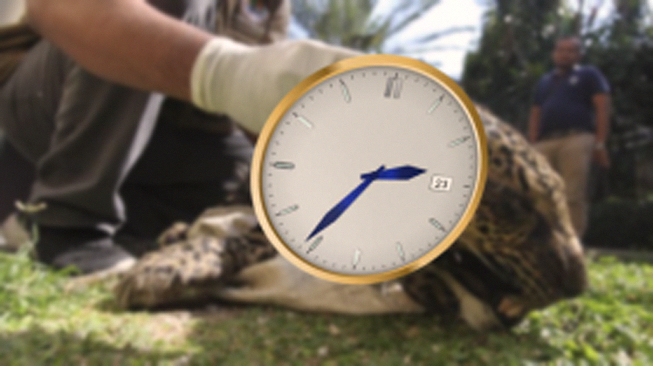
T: 2:36
